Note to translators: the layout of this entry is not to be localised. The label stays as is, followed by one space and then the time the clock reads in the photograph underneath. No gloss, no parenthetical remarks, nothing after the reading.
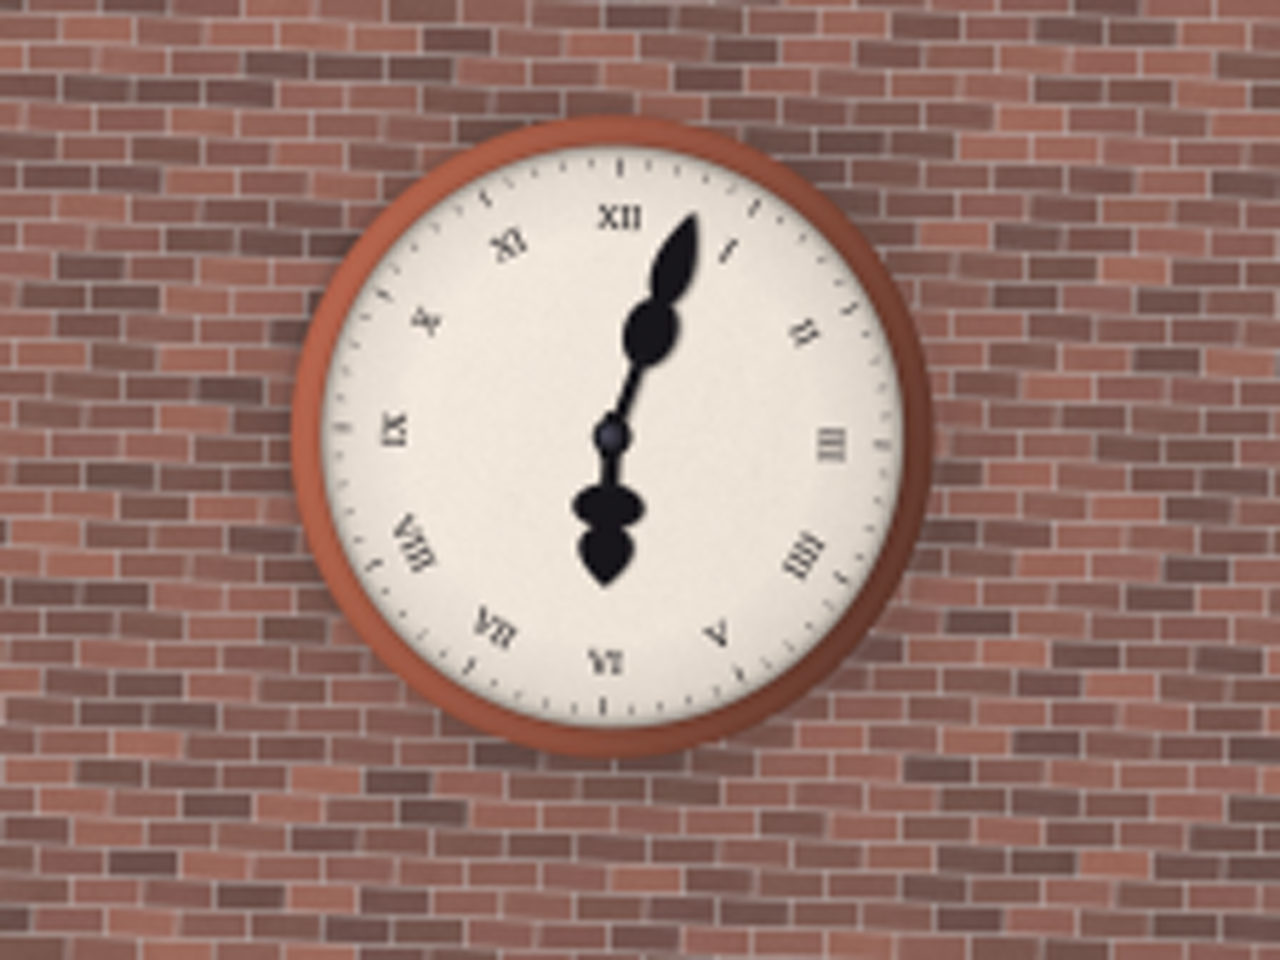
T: 6:03
